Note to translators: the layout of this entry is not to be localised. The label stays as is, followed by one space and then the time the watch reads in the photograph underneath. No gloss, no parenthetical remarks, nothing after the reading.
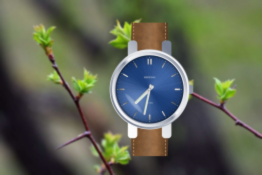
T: 7:32
